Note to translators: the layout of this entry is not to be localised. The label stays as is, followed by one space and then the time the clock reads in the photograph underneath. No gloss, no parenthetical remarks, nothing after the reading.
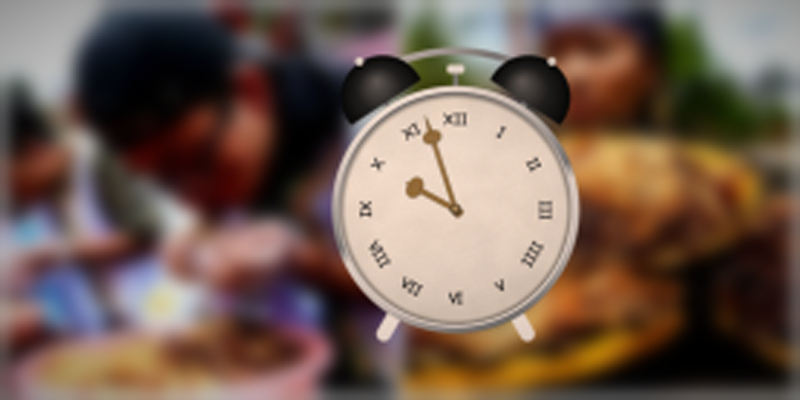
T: 9:57
